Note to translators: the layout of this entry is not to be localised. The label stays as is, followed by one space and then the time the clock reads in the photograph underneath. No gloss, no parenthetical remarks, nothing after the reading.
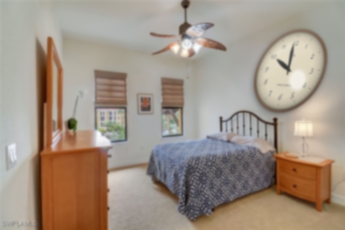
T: 9:59
